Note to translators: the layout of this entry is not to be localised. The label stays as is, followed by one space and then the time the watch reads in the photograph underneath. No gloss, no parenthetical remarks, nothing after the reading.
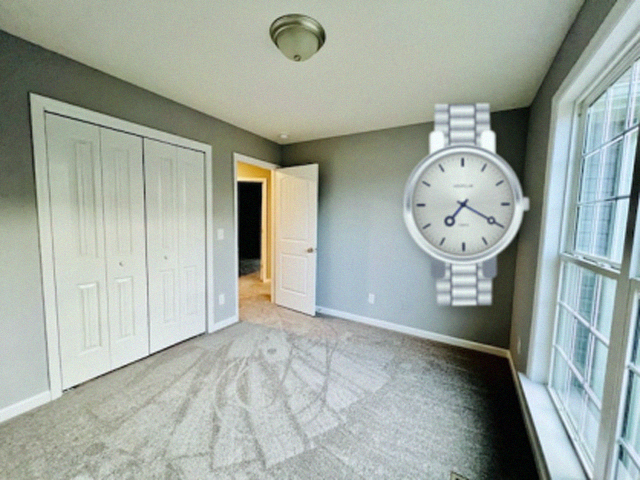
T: 7:20
